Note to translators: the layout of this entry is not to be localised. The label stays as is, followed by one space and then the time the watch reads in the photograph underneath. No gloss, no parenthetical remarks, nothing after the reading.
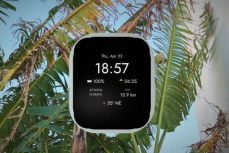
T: 18:57
